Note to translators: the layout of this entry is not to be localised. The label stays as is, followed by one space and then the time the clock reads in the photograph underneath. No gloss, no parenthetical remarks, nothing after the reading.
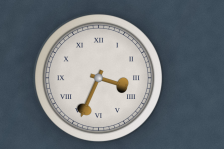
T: 3:34
